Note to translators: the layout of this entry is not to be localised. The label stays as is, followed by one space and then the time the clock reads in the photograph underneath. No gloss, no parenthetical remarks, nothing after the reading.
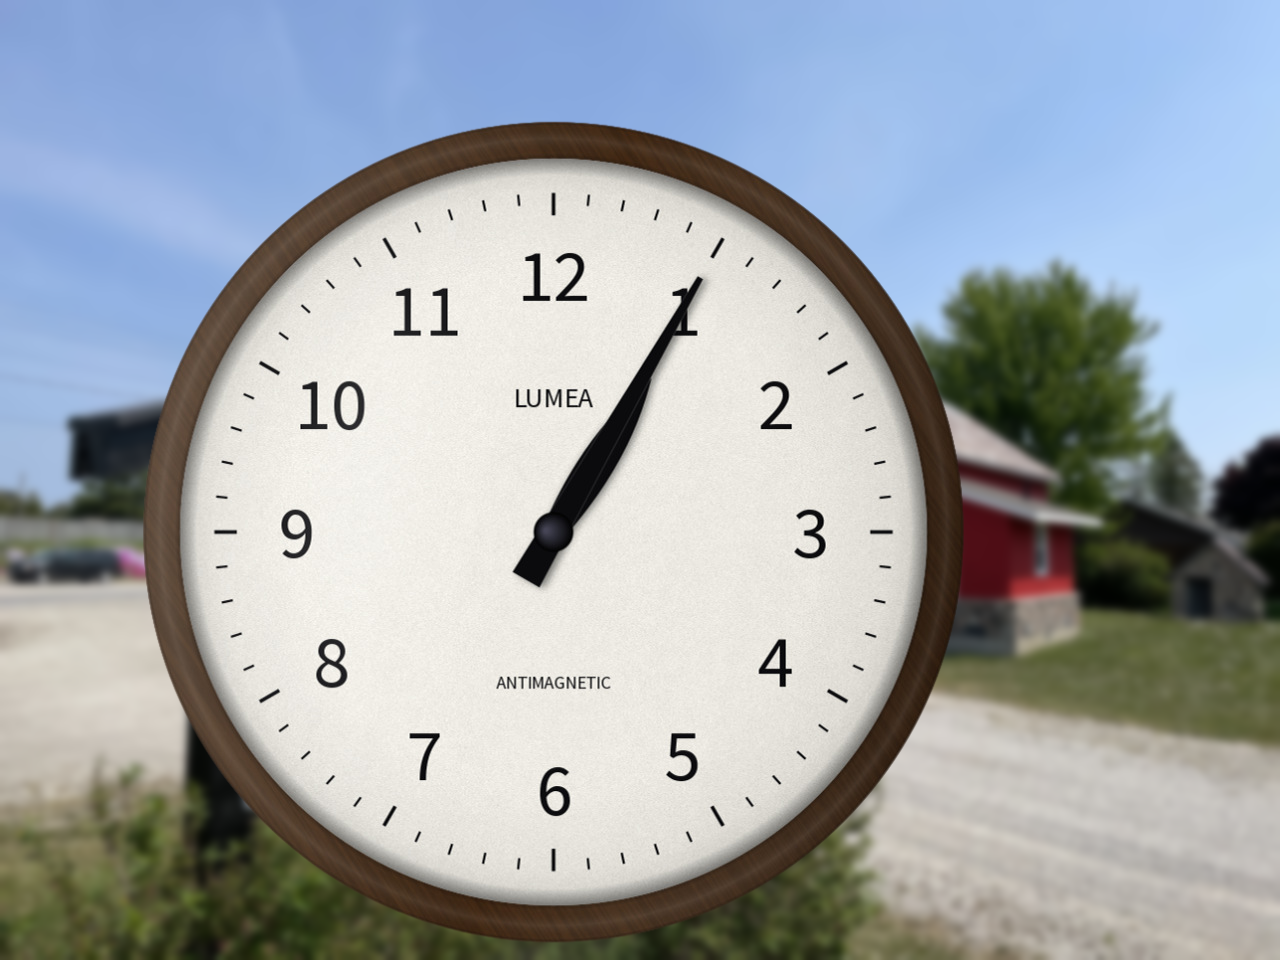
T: 1:05
